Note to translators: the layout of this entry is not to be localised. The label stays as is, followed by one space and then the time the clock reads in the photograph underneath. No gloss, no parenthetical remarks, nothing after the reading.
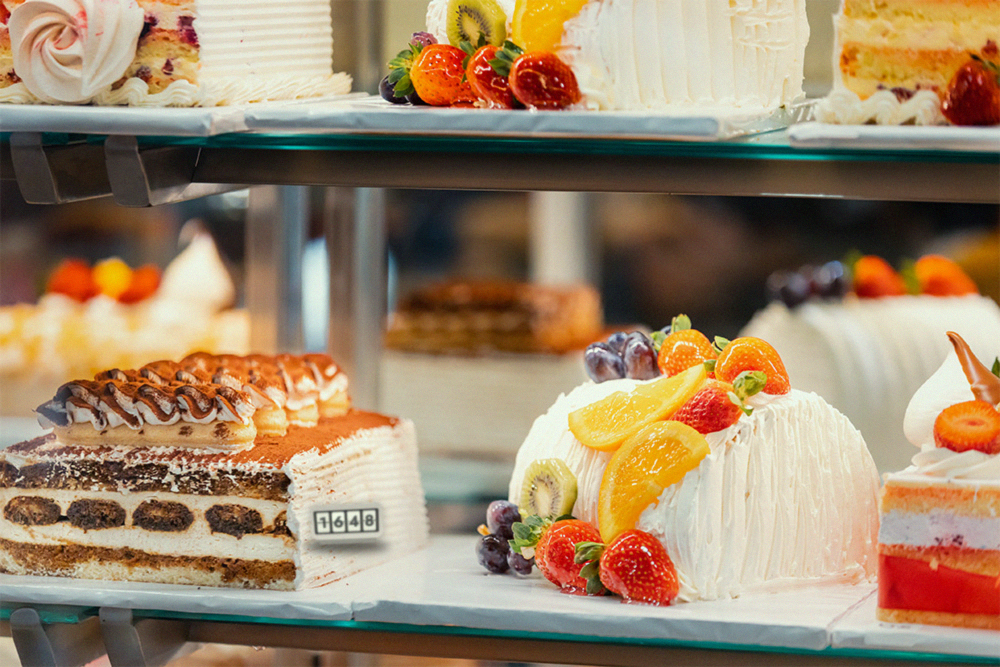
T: 16:48
